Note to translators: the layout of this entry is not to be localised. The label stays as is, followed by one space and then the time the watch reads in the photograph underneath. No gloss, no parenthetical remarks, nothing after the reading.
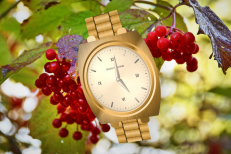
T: 5:01
